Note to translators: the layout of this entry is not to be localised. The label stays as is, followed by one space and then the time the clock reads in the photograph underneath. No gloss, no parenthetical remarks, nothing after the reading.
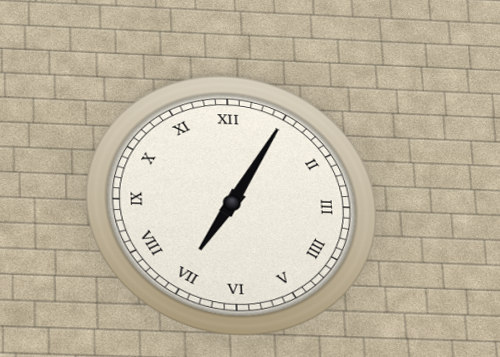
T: 7:05
